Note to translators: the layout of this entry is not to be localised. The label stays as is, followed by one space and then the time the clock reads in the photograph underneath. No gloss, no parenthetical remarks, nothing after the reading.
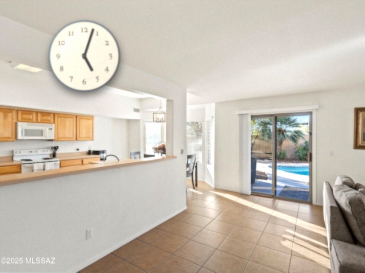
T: 5:03
